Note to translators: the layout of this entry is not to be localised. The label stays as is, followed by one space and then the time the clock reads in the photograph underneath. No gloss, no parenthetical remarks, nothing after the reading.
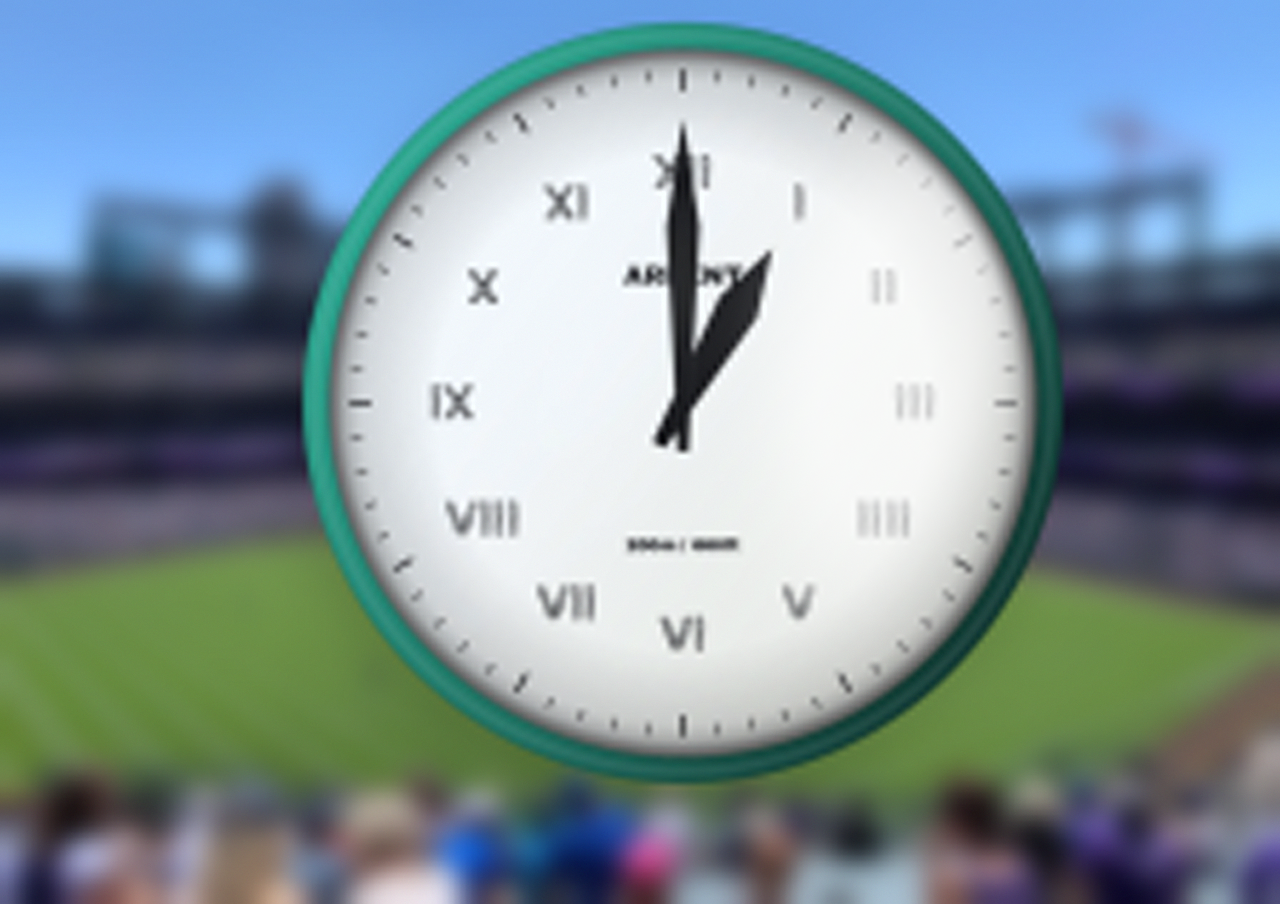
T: 1:00
